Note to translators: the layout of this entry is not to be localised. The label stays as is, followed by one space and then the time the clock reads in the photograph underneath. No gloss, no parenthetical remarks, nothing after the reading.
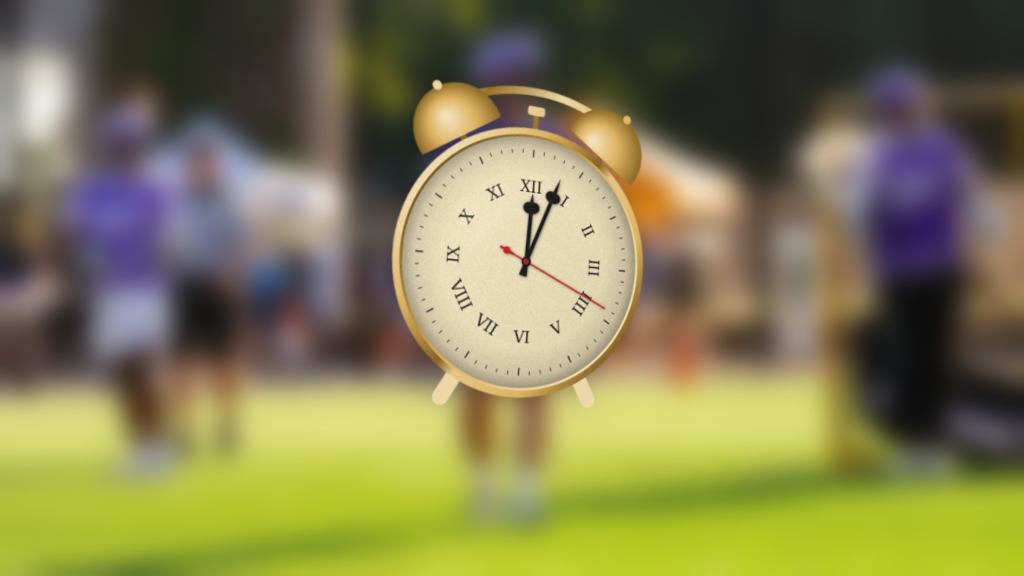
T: 12:03:19
